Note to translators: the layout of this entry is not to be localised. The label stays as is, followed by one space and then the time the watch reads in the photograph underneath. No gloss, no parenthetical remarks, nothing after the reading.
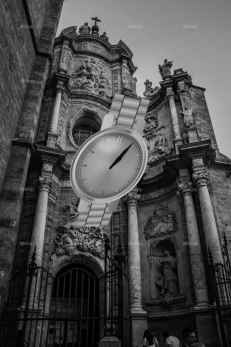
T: 1:05
